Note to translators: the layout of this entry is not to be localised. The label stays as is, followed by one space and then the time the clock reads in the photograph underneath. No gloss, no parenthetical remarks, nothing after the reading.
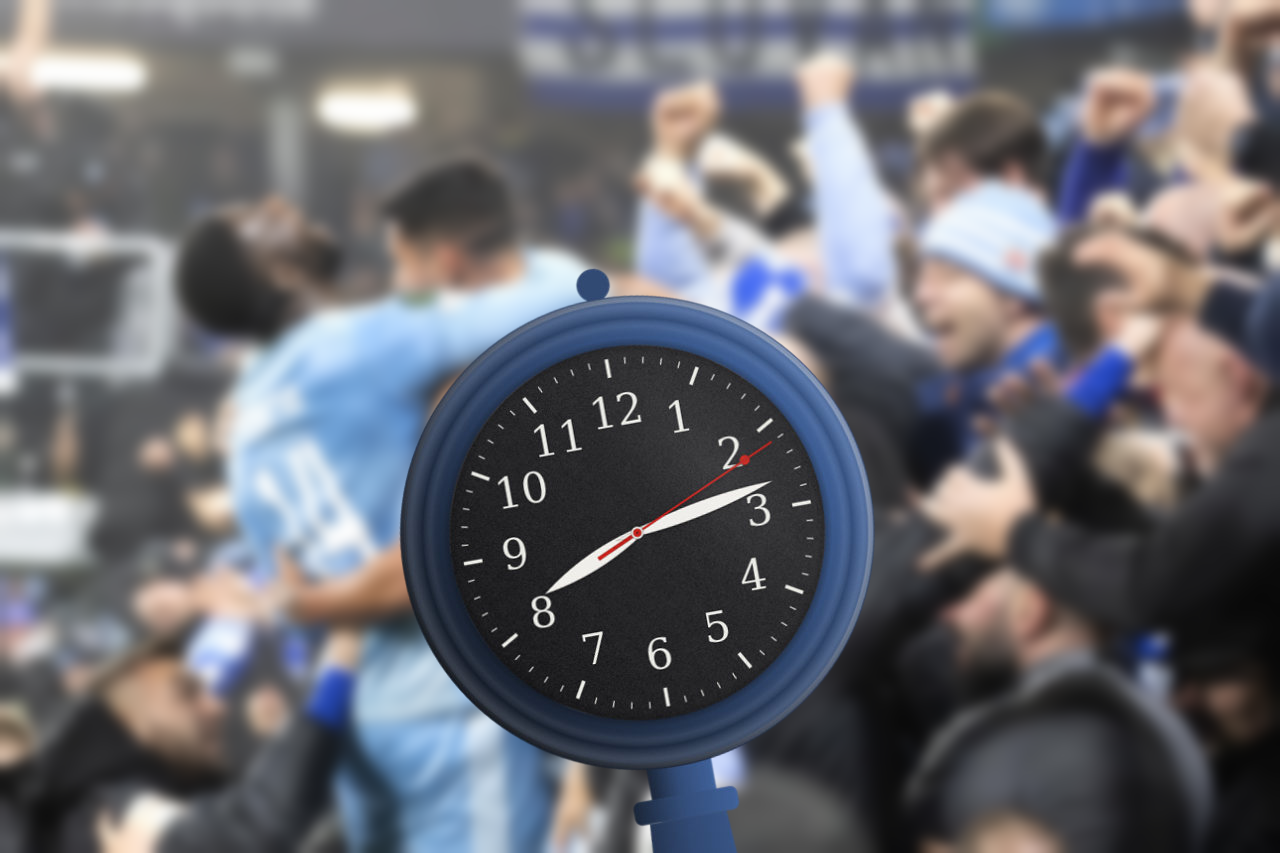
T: 8:13:11
